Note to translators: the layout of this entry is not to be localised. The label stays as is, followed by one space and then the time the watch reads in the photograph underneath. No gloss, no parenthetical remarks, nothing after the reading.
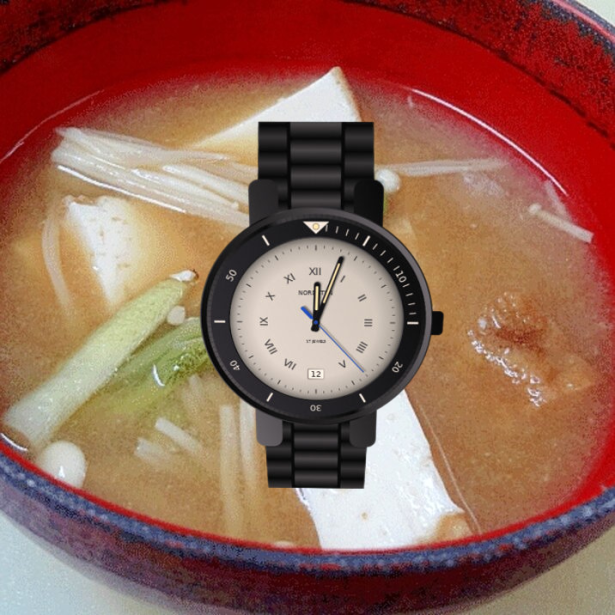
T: 12:03:23
